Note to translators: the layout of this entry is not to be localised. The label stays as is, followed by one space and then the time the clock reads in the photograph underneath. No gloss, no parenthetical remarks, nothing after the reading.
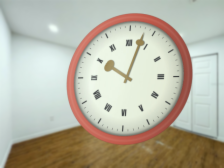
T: 10:03
